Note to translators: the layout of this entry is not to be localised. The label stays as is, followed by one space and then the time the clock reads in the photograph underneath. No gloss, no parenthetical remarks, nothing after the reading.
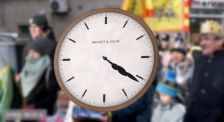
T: 4:21
